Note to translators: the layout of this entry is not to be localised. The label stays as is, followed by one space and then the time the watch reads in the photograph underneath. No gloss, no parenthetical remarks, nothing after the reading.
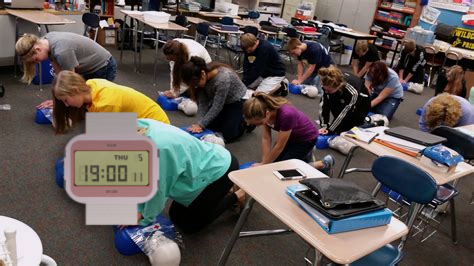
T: 19:00
